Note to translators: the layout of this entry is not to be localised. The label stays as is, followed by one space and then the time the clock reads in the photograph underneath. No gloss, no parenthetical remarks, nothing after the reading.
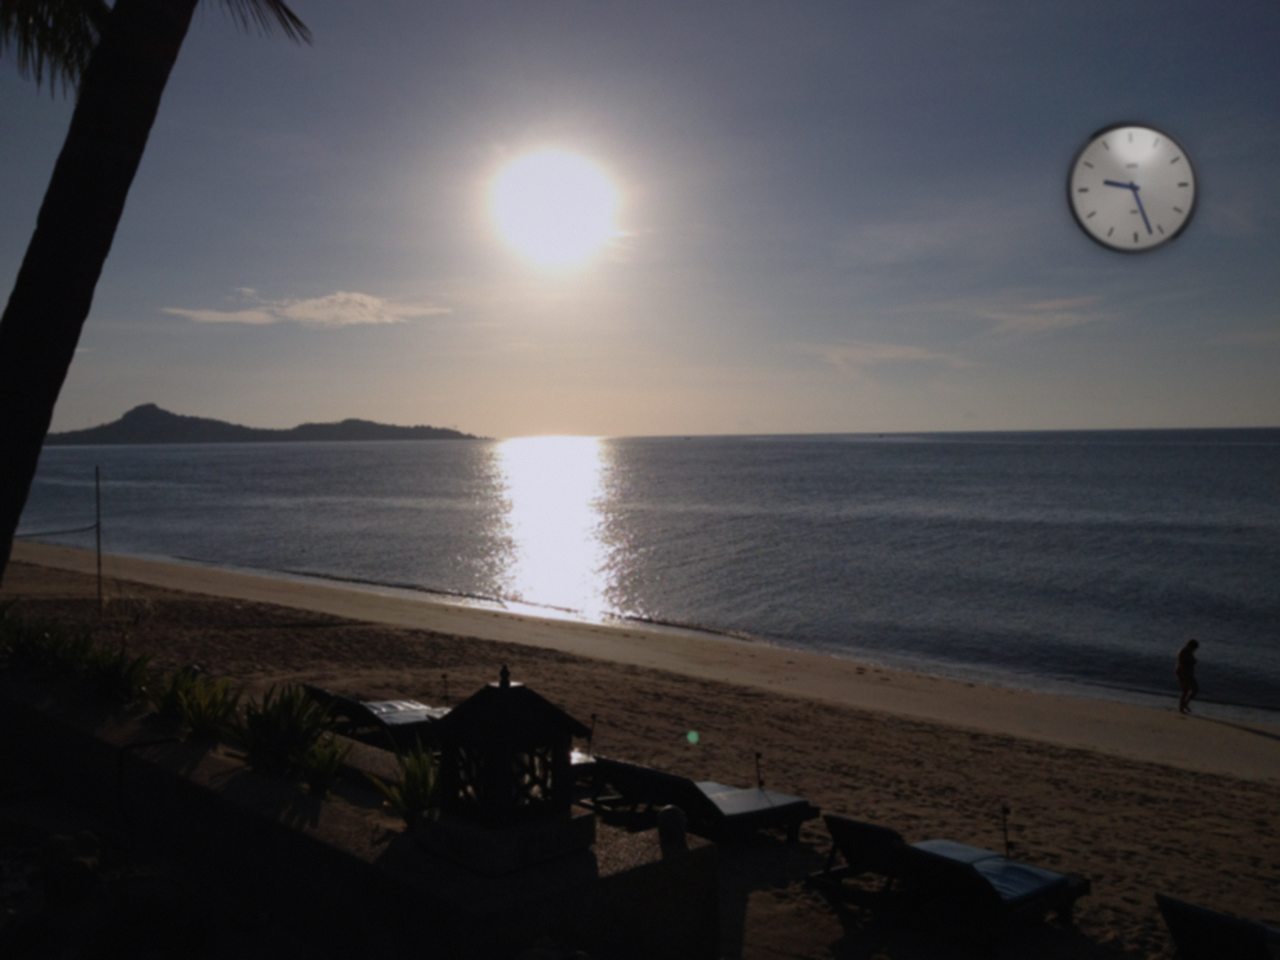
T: 9:27
